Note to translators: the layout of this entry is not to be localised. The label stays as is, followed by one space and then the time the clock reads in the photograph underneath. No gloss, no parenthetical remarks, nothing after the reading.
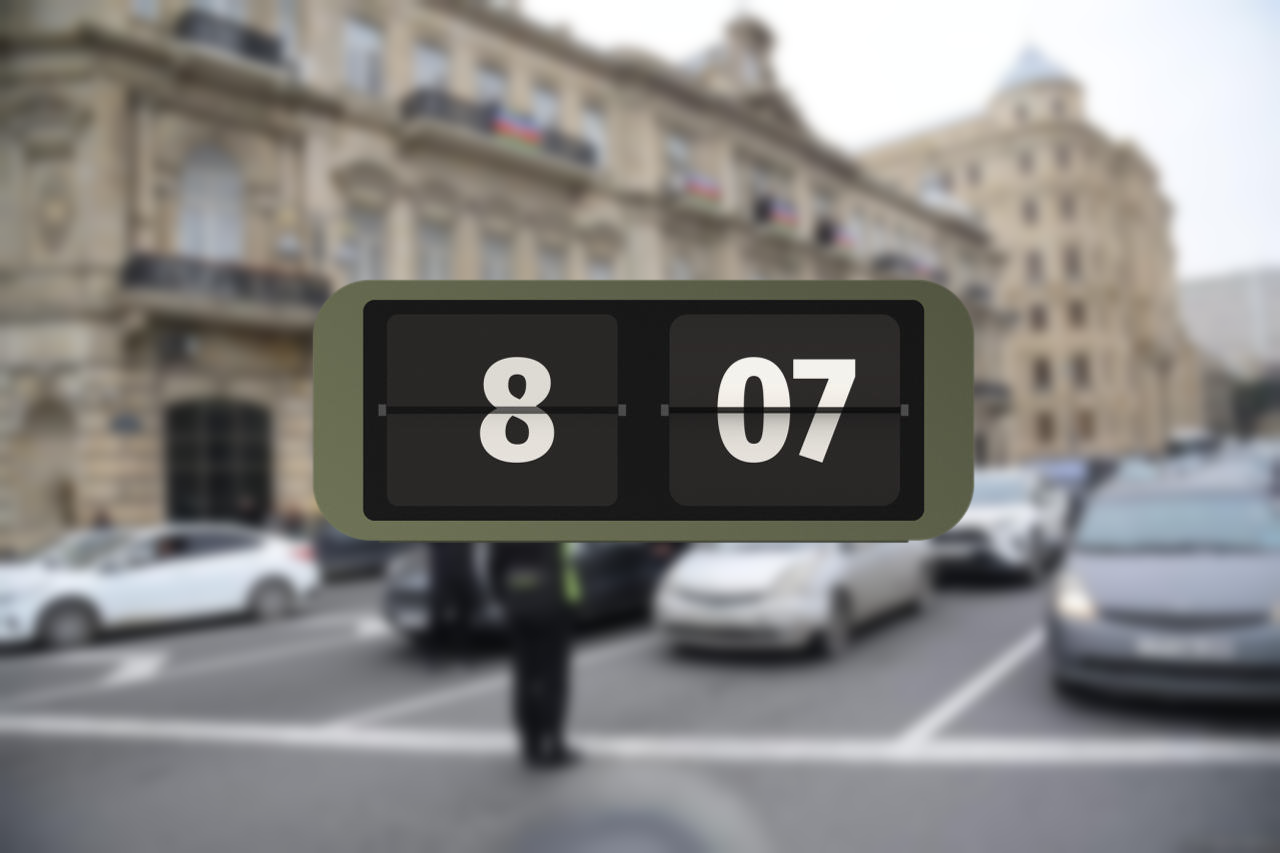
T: 8:07
